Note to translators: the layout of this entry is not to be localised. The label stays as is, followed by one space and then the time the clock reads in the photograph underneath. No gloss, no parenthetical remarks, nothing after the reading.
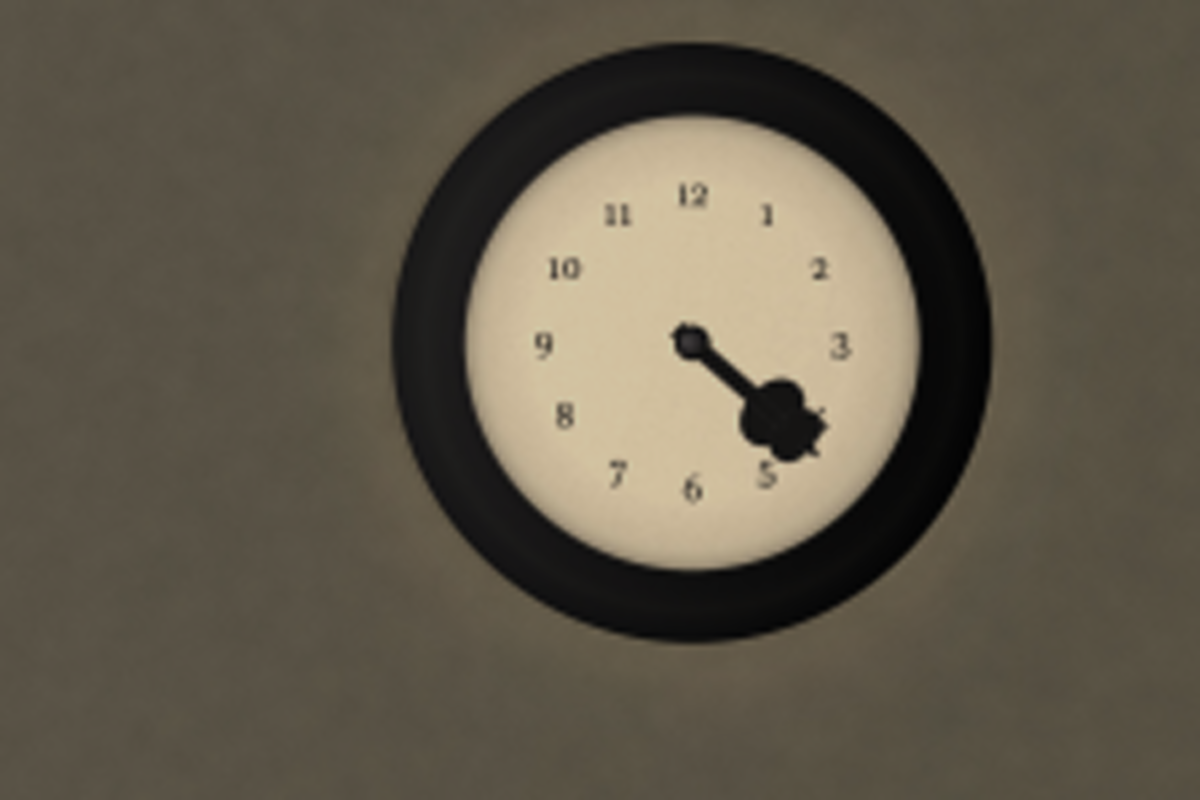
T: 4:22
